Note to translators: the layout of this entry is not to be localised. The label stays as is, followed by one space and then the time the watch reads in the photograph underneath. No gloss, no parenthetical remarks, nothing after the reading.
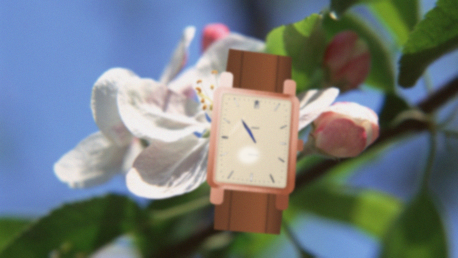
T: 10:54
